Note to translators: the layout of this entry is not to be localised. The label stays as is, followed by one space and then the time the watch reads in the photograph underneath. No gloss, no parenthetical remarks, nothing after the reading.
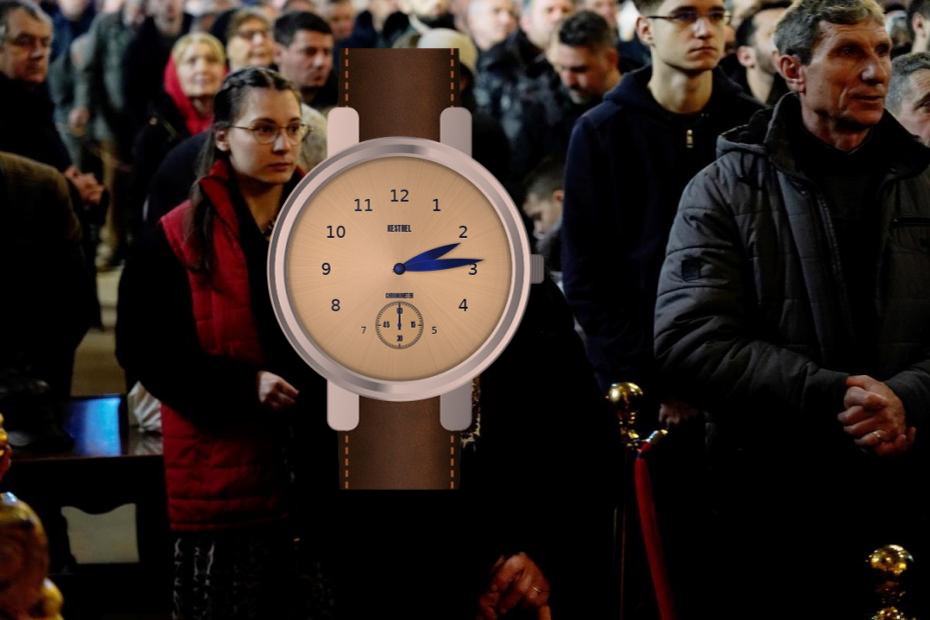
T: 2:14
